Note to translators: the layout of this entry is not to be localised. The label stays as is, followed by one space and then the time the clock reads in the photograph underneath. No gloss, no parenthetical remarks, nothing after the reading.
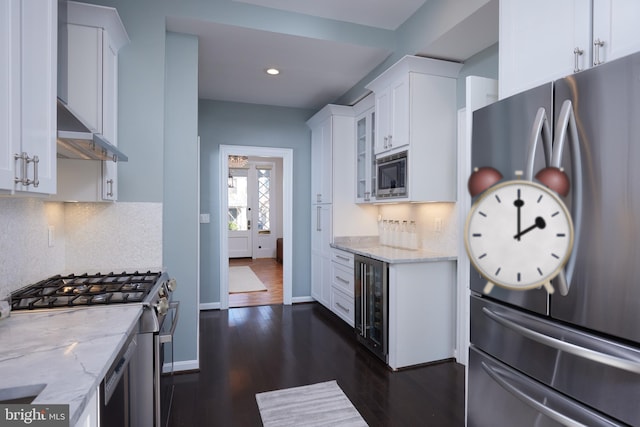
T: 2:00
